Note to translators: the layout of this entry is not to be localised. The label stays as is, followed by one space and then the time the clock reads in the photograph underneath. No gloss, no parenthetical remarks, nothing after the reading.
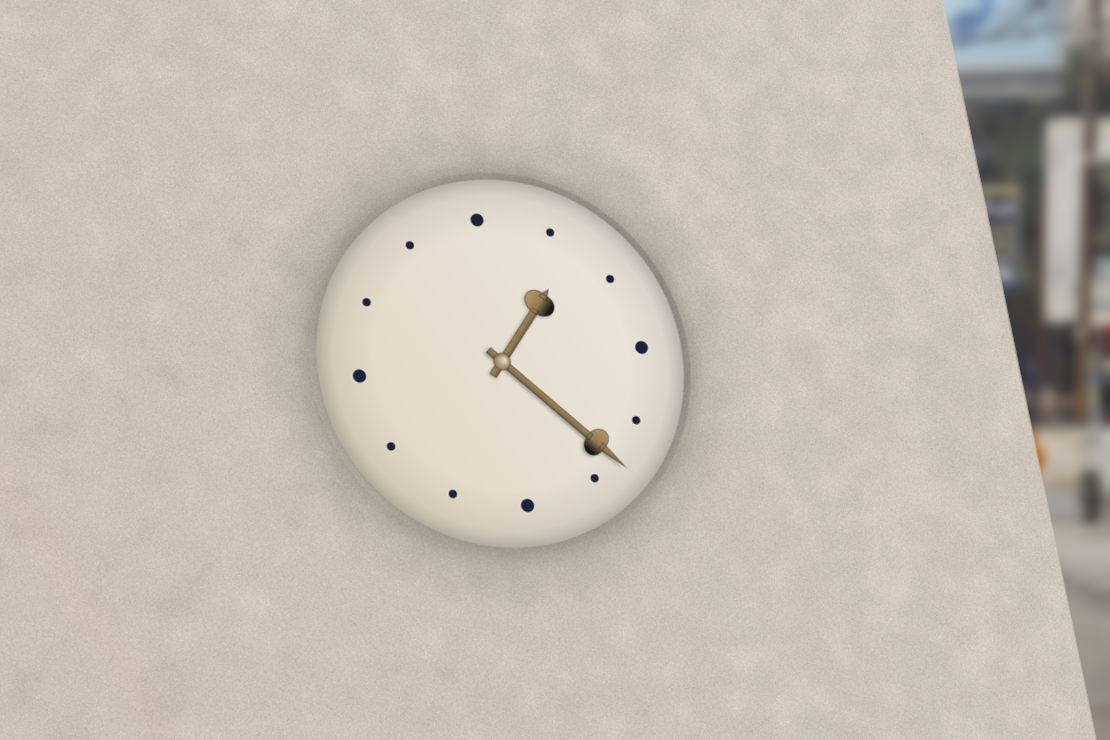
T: 1:23
